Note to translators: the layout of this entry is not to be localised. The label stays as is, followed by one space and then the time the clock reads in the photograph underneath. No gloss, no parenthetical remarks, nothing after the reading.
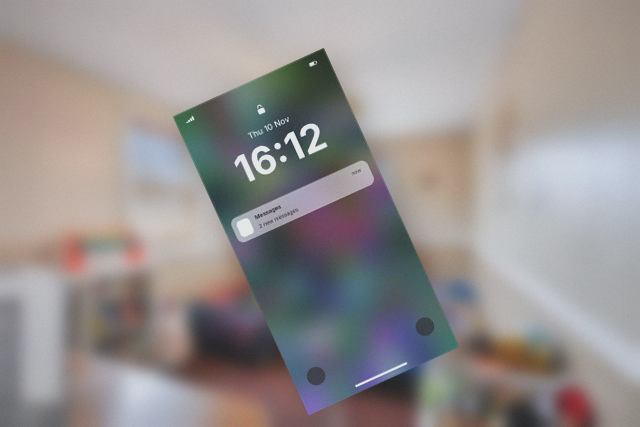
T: 16:12
